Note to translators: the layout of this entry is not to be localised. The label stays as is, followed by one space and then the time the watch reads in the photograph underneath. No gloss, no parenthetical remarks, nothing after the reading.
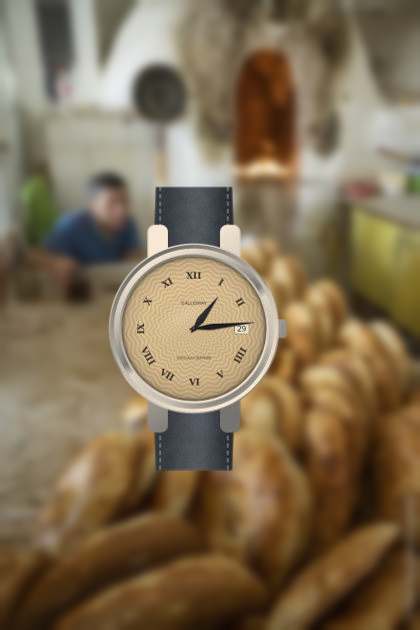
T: 1:14
